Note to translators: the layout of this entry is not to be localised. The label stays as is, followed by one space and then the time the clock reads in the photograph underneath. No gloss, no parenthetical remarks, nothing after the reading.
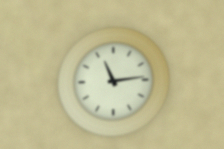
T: 11:14
